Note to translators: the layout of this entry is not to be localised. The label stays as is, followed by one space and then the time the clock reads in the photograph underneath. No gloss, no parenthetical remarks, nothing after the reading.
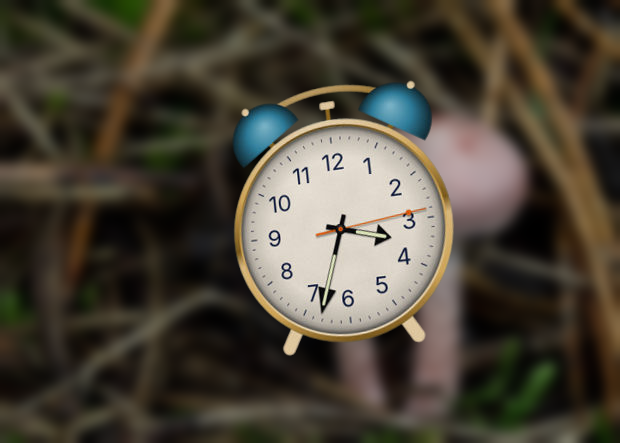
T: 3:33:14
